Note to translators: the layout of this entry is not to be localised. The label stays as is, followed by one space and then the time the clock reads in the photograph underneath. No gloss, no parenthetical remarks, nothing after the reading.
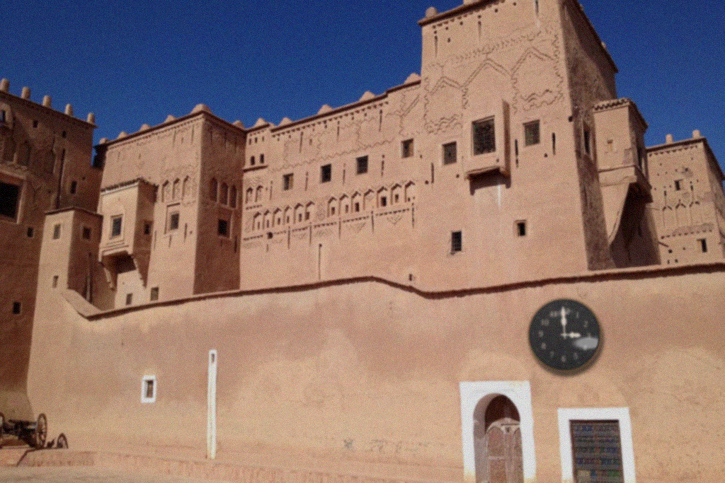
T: 2:59
